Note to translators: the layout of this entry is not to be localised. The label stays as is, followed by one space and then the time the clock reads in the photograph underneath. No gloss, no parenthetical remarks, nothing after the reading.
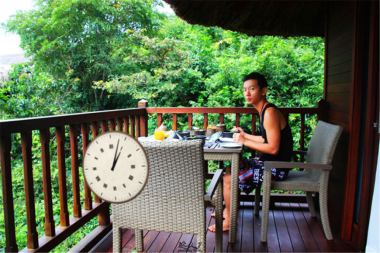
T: 1:03
